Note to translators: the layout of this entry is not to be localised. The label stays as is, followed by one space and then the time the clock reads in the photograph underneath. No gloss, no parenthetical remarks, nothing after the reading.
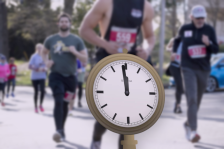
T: 11:59
